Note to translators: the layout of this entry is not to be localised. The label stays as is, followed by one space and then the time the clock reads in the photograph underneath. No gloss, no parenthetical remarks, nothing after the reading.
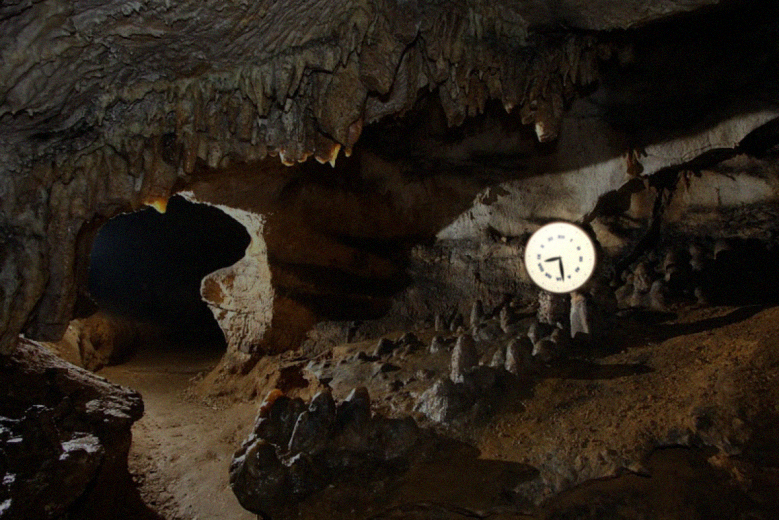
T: 8:28
